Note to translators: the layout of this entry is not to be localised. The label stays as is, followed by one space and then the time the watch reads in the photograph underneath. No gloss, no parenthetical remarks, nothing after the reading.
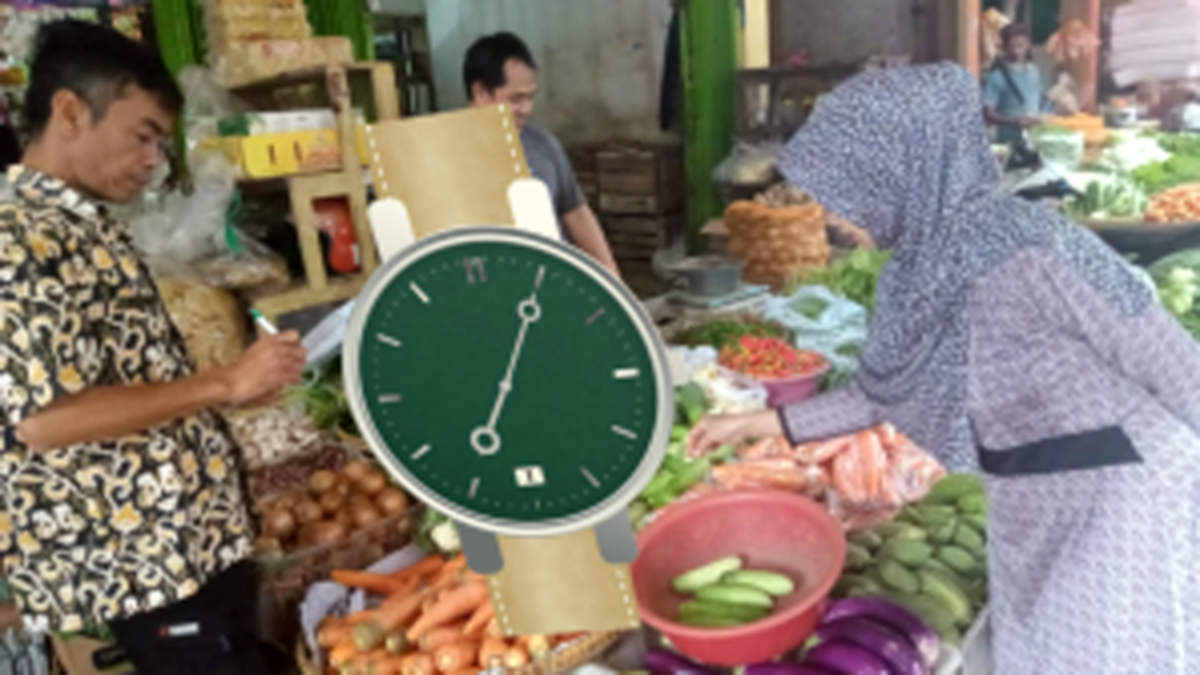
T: 7:05
